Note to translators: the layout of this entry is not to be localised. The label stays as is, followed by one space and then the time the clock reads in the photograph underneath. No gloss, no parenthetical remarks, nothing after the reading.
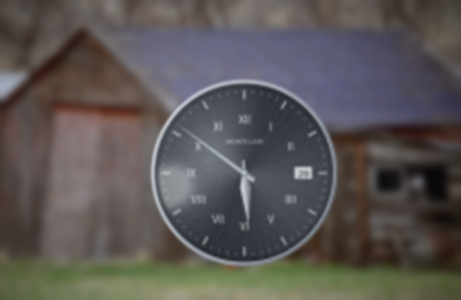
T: 5:51
